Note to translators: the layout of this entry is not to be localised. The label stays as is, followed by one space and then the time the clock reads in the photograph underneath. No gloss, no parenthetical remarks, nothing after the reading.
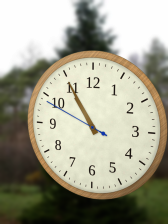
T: 10:54:49
